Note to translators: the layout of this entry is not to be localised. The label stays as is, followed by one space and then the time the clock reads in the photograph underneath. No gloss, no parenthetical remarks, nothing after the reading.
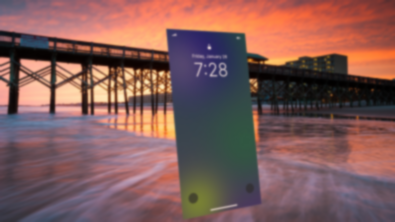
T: 7:28
